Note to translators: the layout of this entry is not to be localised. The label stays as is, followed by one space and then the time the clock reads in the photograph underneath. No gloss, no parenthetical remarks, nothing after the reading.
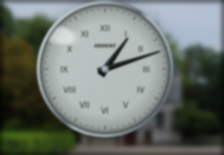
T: 1:12
